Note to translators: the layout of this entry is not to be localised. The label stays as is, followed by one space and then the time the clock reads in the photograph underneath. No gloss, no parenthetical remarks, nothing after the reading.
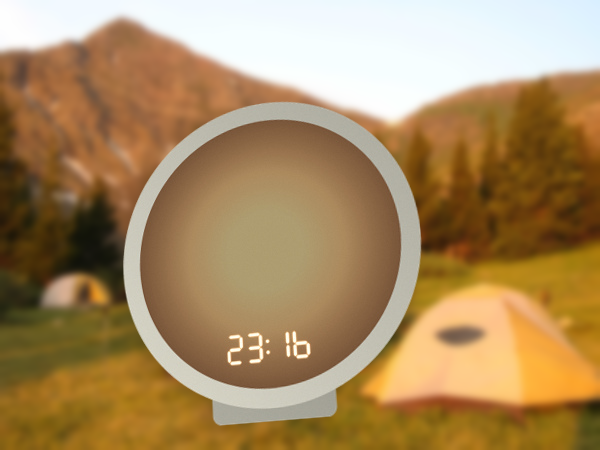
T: 23:16
